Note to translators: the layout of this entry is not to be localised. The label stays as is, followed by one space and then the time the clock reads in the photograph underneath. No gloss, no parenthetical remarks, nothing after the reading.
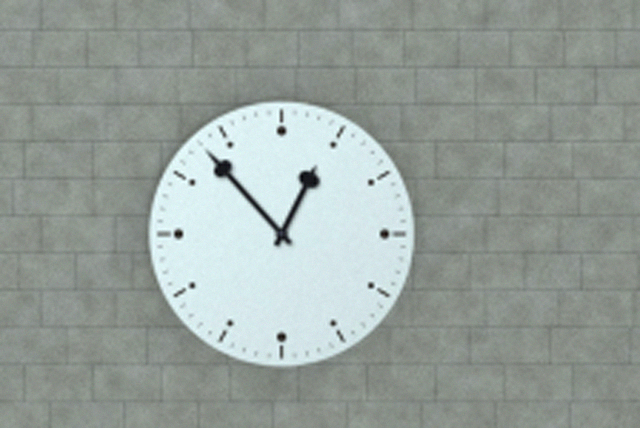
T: 12:53
